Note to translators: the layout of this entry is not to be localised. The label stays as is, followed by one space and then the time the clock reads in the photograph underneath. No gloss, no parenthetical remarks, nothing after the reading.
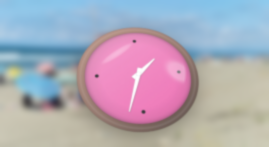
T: 1:33
